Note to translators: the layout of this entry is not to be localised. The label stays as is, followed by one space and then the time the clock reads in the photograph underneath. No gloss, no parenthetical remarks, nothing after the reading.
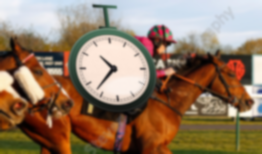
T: 10:37
